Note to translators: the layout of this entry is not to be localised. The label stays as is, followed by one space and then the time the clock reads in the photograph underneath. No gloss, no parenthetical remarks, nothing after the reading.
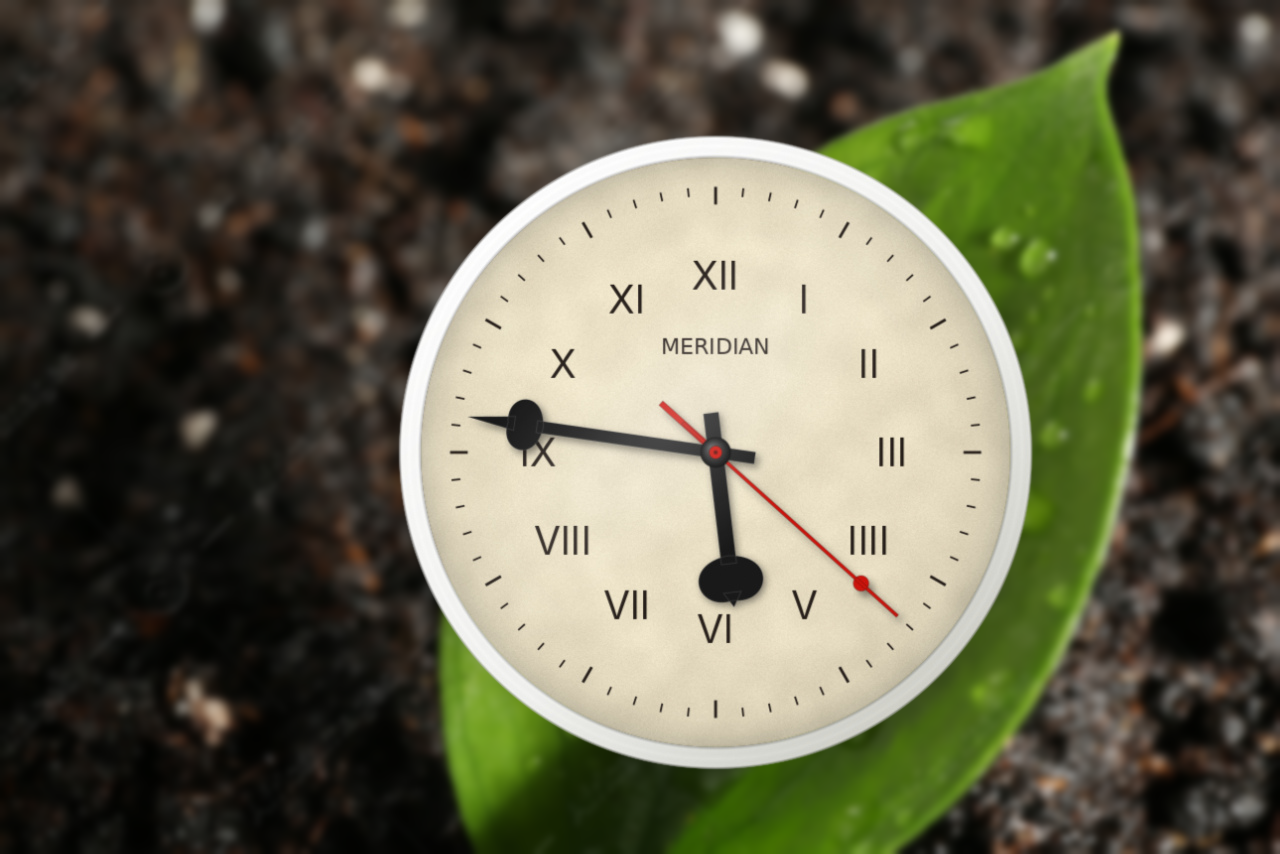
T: 5:46:22
